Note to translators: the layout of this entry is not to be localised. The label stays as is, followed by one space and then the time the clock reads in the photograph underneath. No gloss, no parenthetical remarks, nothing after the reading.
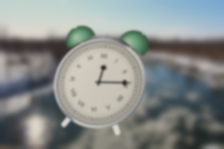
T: 12:14
